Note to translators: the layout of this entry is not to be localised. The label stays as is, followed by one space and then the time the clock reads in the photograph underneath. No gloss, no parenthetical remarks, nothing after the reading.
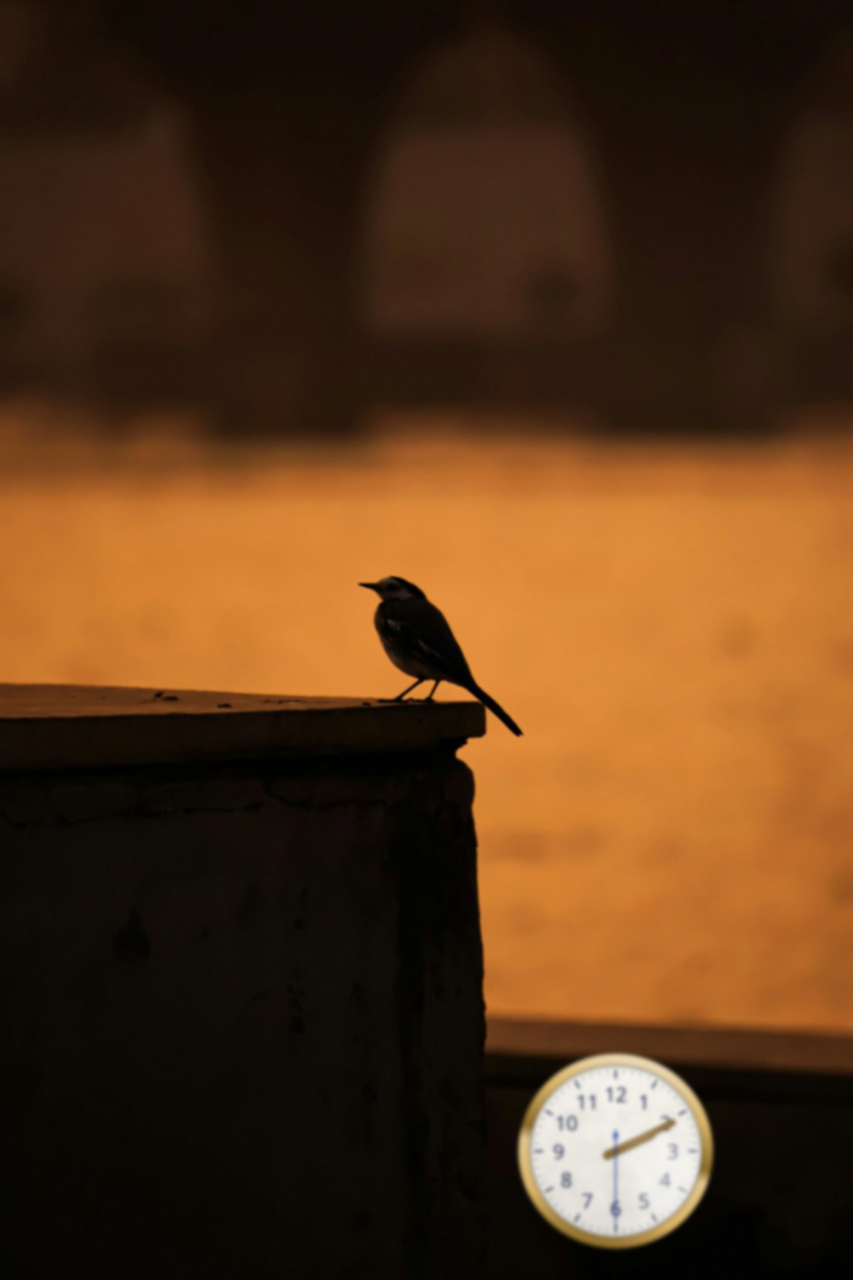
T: 2:10:30
